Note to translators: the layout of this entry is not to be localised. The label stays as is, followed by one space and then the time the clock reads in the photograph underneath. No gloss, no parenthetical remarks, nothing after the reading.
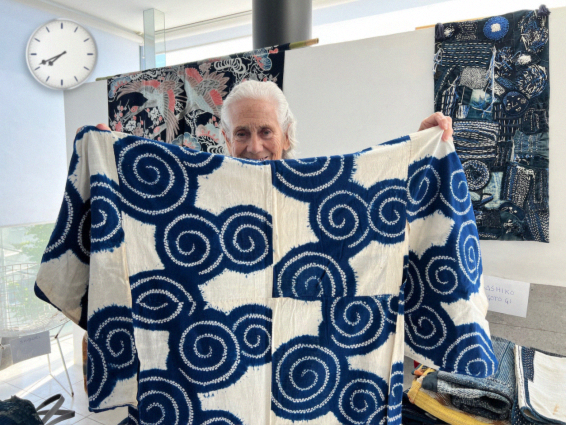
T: 7:41
